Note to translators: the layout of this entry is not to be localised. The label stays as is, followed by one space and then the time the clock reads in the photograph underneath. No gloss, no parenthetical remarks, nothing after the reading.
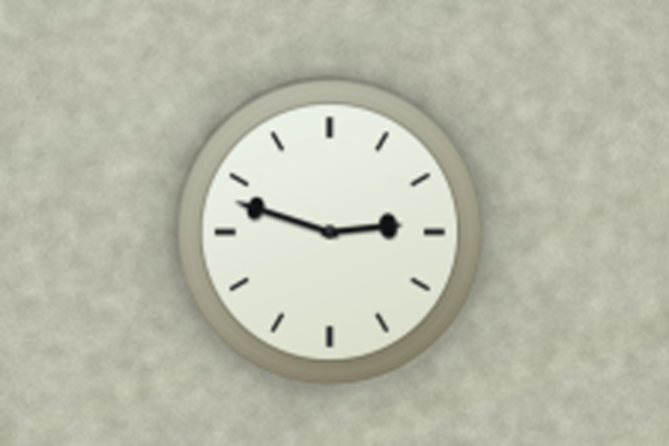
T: 2:48
